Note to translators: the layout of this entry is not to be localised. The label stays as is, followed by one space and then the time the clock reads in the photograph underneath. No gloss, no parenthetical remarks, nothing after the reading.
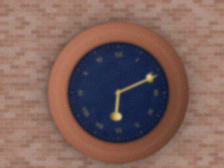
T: 6:11
